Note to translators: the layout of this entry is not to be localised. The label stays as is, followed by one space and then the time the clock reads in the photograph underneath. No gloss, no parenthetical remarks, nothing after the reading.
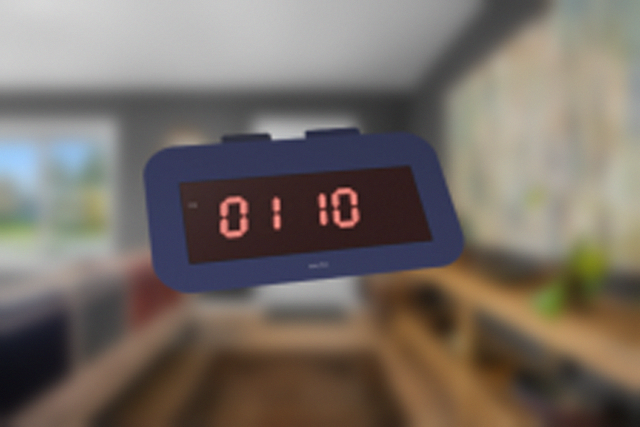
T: 1:10
